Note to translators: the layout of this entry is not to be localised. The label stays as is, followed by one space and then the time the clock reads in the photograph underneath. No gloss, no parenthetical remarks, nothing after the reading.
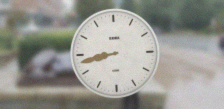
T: 8:43
